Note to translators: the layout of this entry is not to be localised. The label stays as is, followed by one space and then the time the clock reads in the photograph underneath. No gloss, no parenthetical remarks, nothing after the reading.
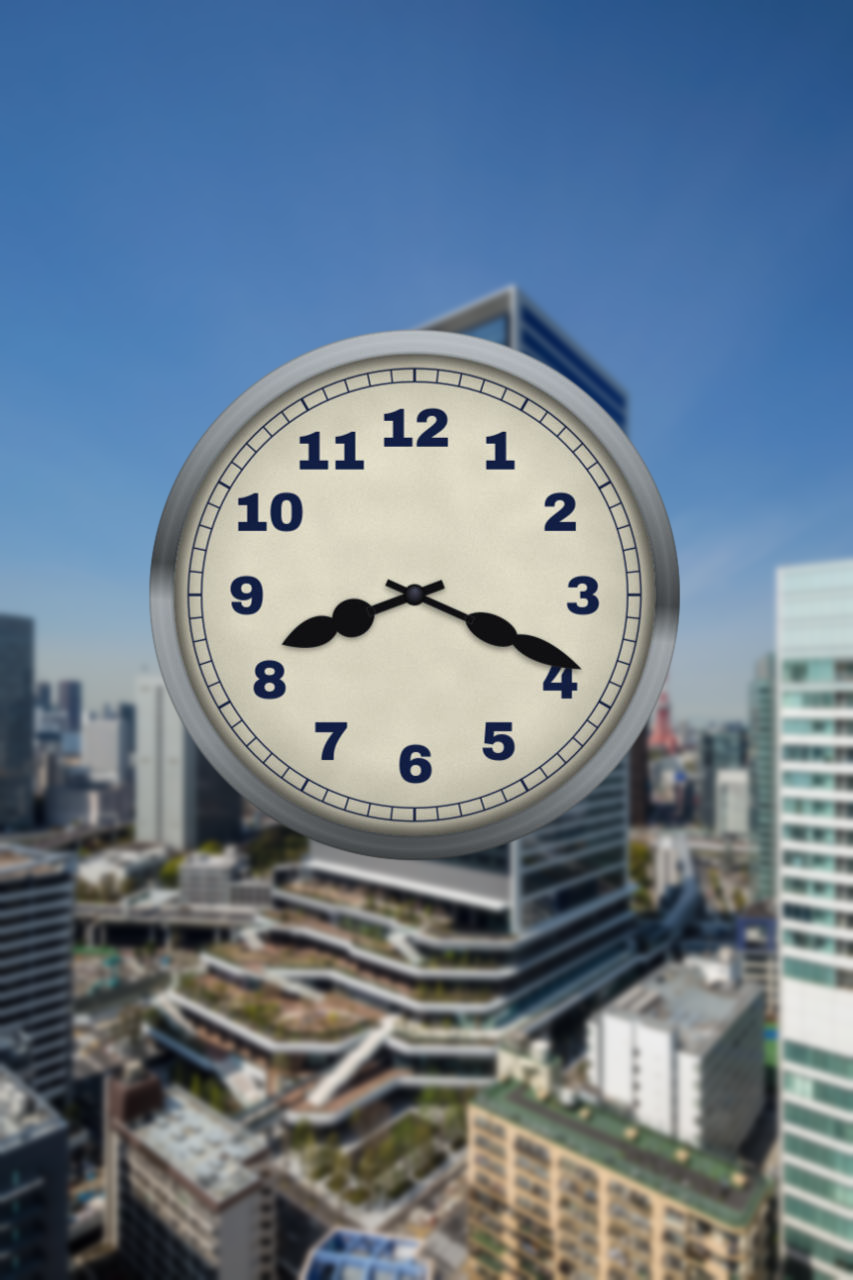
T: 8:19
